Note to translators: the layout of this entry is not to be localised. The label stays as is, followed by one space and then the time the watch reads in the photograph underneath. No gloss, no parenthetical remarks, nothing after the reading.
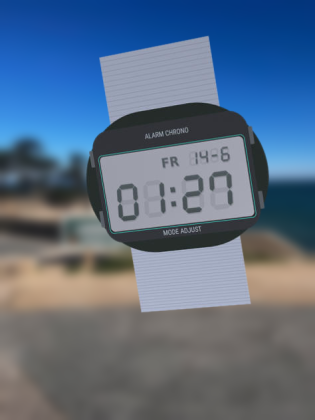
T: 1:27
